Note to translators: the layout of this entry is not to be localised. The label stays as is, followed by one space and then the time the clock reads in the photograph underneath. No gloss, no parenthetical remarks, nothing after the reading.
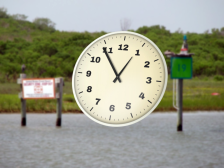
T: 12:54
